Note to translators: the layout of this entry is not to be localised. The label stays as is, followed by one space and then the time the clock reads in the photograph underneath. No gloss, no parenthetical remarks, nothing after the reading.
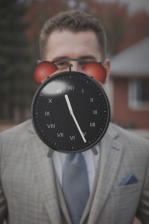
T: 11:26
